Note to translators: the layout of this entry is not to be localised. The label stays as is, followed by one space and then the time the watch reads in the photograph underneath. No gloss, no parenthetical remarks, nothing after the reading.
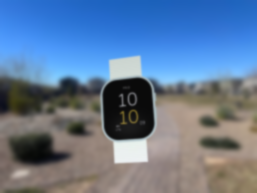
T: 10:10
